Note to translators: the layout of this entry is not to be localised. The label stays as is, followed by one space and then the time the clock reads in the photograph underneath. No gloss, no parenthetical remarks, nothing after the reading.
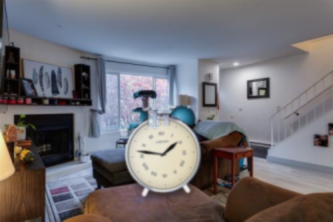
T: 1:47
